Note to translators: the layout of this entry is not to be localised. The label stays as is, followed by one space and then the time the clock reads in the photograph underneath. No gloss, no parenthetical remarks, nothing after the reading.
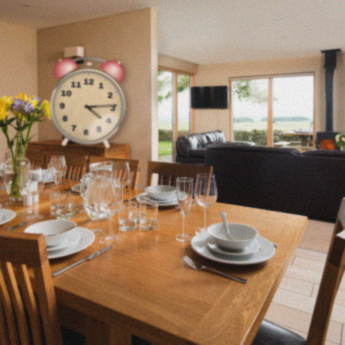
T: 4:14
